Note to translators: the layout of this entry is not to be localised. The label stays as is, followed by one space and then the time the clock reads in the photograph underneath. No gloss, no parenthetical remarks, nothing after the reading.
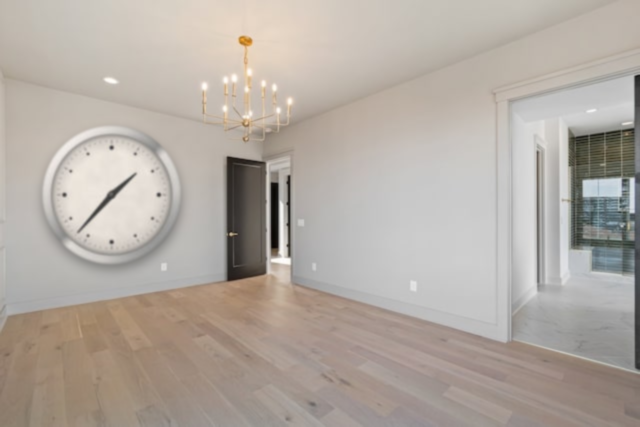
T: 1:37
